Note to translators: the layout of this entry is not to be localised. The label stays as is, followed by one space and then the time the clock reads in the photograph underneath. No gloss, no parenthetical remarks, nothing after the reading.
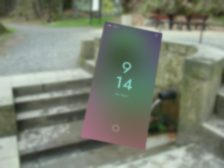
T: 9:14
